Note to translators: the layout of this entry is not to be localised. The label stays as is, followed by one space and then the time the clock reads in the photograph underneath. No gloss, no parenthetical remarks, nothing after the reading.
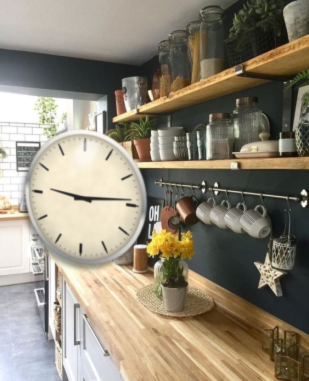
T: 9:14
